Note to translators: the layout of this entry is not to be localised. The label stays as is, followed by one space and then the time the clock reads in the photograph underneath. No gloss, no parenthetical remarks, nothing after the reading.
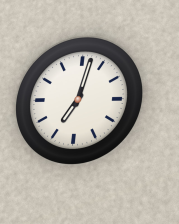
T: 7:02
